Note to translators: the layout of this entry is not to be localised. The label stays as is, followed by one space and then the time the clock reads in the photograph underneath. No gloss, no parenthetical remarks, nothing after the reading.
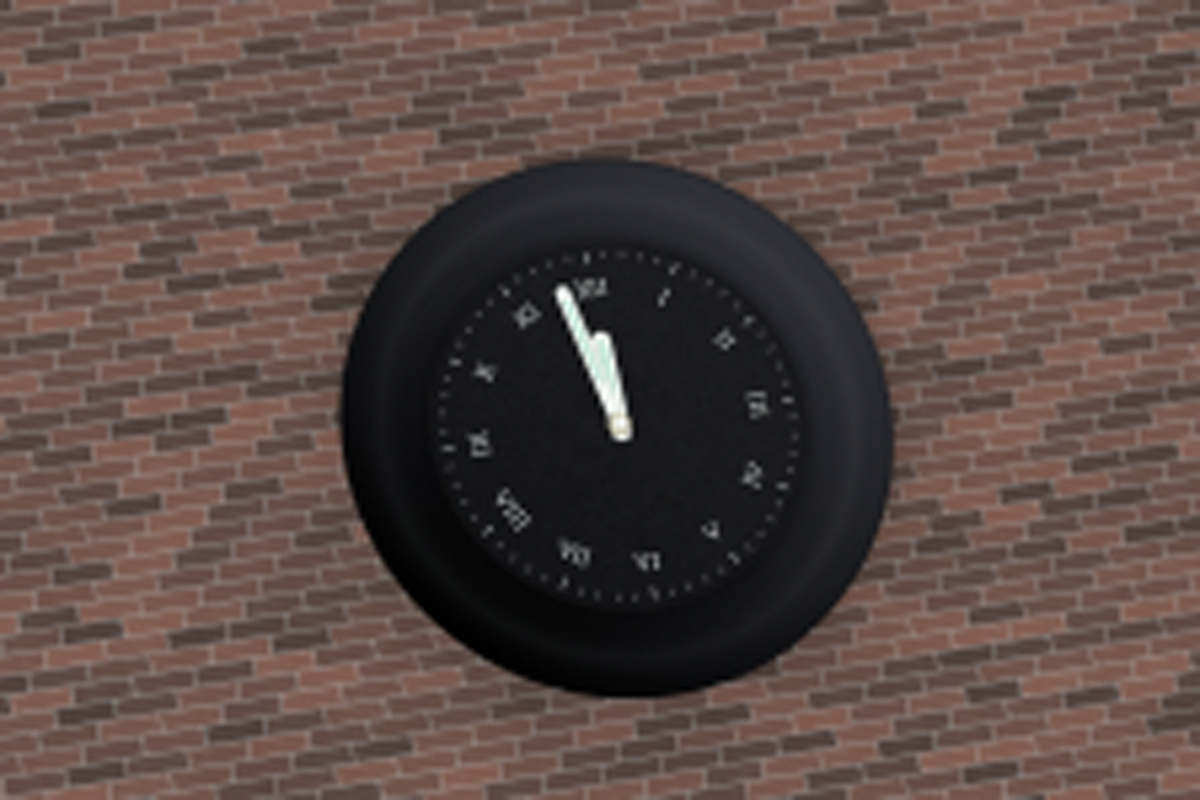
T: 11:58
